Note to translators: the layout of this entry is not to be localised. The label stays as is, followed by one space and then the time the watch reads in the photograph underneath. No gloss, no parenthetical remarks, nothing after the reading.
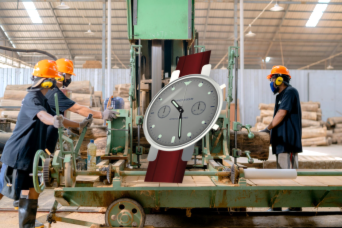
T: 10:28
